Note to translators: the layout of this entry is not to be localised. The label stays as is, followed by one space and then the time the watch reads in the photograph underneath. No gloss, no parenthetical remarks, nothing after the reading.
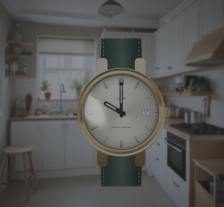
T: 10:00
